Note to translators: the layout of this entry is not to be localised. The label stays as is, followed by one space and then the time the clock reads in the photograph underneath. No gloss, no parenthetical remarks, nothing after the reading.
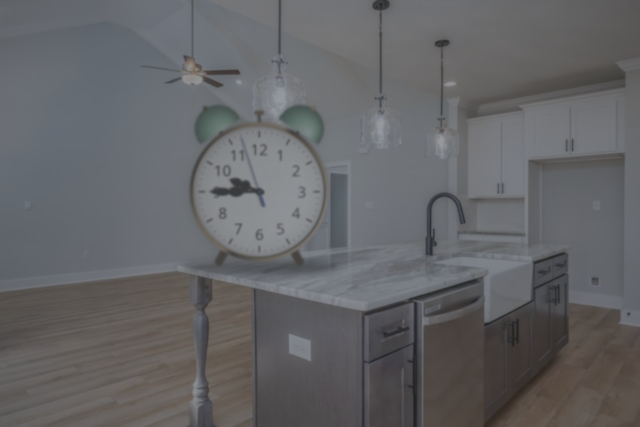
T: 9:44:57
